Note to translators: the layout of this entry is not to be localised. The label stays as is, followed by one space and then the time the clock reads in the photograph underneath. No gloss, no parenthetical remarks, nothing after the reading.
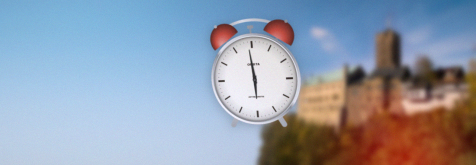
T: 5:59
